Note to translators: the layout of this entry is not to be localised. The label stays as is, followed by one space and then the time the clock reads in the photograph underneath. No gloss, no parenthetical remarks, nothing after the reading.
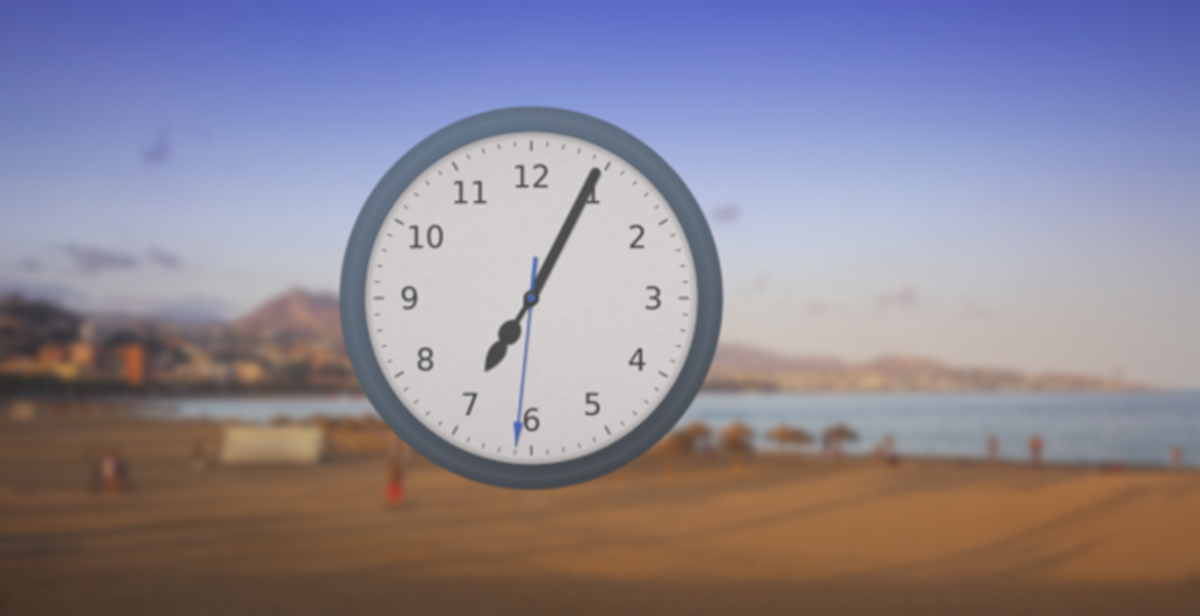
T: 7:04:31
